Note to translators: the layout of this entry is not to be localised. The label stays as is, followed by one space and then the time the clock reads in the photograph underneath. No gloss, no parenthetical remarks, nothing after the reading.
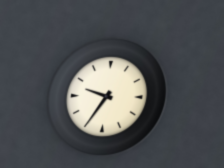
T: 9:35
